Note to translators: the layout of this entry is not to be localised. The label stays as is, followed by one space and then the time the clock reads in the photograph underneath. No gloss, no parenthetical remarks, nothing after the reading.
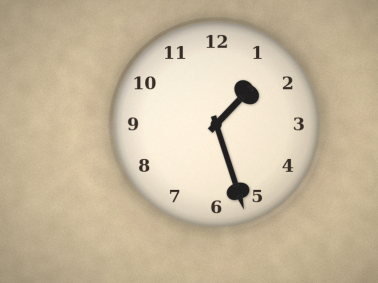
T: 1:27
